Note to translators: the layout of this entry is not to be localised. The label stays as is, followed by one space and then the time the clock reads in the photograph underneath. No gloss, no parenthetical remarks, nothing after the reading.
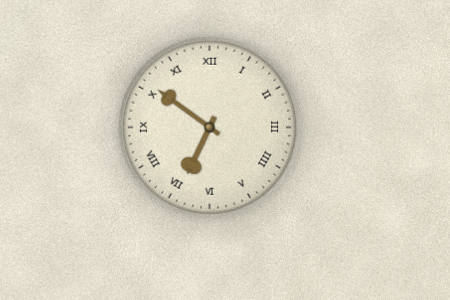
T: 6:51
